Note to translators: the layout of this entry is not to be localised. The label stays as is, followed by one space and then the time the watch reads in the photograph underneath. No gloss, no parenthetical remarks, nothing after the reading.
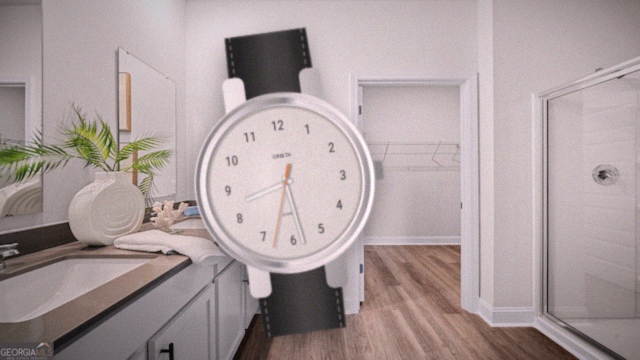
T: 8:28:33
